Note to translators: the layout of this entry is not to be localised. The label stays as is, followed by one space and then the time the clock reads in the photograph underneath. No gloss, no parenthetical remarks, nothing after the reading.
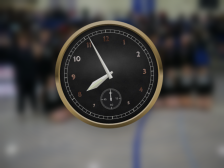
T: 7:56
